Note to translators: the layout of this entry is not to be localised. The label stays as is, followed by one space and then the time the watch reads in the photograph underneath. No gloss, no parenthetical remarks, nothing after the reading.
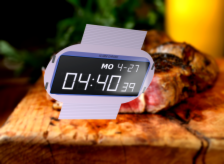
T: 4:40:39
